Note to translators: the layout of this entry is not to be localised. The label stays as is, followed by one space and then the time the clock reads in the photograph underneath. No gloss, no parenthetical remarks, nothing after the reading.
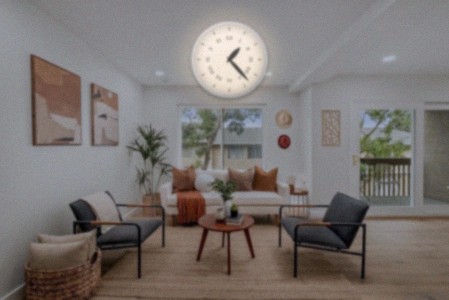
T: 1:23
